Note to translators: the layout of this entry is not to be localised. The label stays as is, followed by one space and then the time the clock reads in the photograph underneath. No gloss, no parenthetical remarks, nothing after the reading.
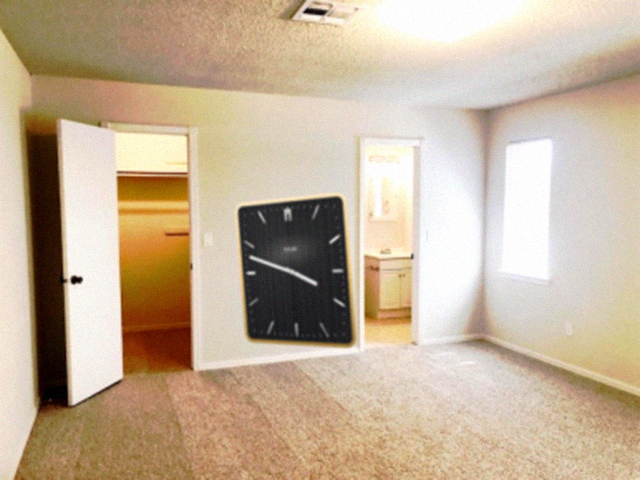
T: 3:48
